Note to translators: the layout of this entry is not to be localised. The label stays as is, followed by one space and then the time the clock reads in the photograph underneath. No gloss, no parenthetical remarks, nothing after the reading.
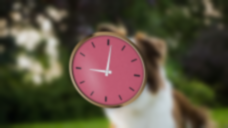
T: 9:01
